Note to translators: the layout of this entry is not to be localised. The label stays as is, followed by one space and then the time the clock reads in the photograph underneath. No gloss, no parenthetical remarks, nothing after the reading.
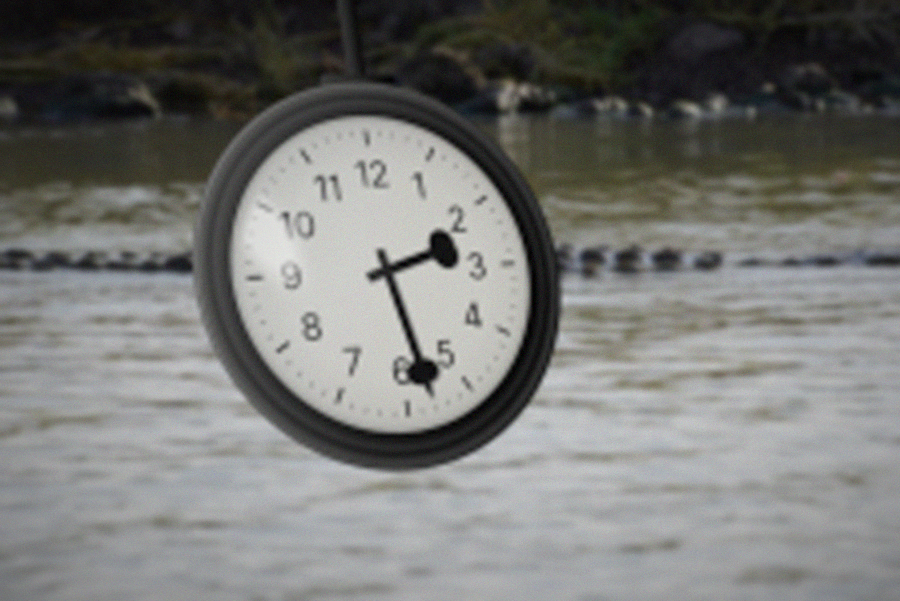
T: 2:28
